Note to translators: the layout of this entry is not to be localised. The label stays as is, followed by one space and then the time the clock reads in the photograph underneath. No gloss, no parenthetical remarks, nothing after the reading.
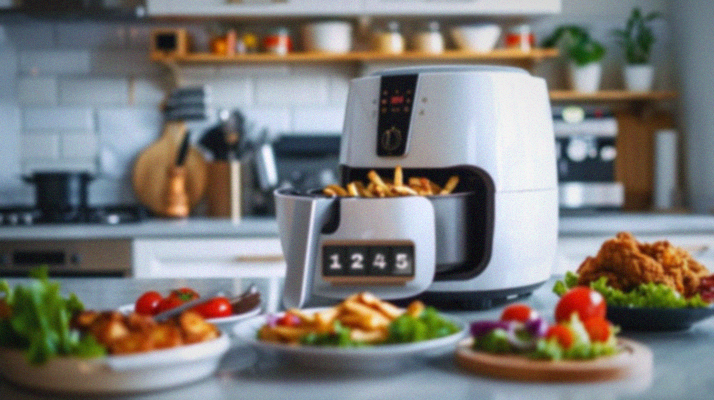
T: 12:45
